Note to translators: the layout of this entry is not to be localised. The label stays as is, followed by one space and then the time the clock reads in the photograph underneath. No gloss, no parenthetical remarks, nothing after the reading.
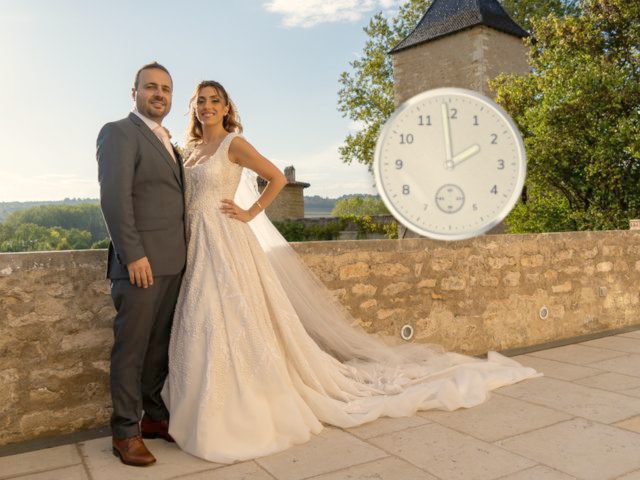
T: 1:59
